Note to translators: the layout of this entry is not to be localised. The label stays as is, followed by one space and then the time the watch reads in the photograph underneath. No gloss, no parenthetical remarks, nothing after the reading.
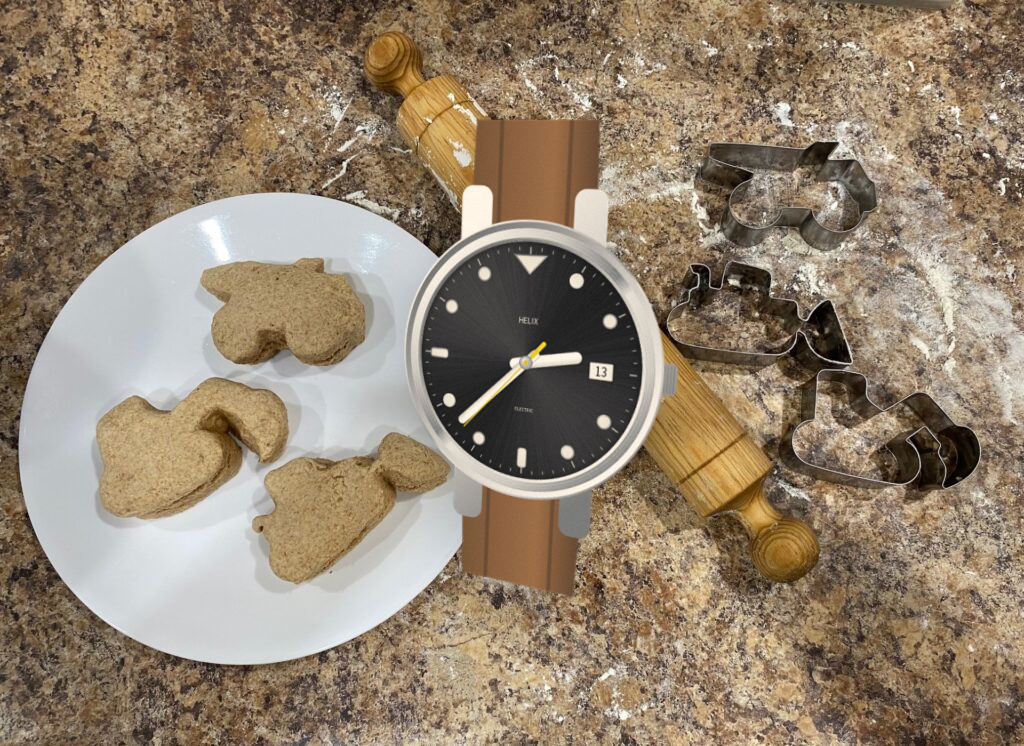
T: 2:37:37
